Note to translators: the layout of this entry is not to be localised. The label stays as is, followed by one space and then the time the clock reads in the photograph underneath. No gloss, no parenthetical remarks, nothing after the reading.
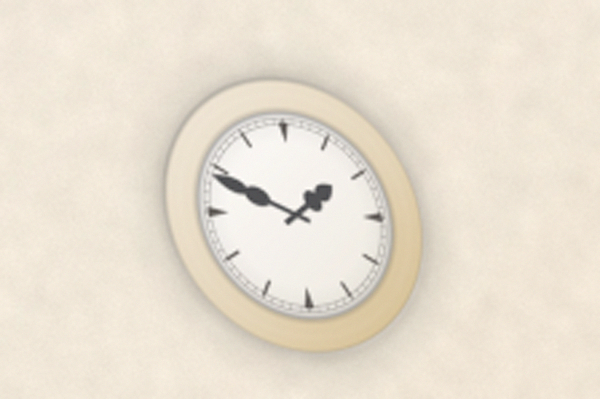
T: 1:49
